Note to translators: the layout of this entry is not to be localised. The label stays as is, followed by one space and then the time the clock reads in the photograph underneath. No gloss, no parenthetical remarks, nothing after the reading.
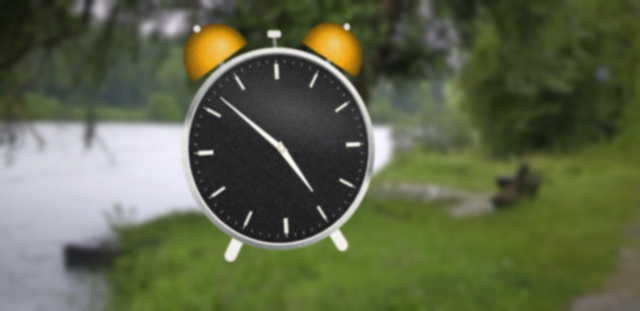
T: 4:52
